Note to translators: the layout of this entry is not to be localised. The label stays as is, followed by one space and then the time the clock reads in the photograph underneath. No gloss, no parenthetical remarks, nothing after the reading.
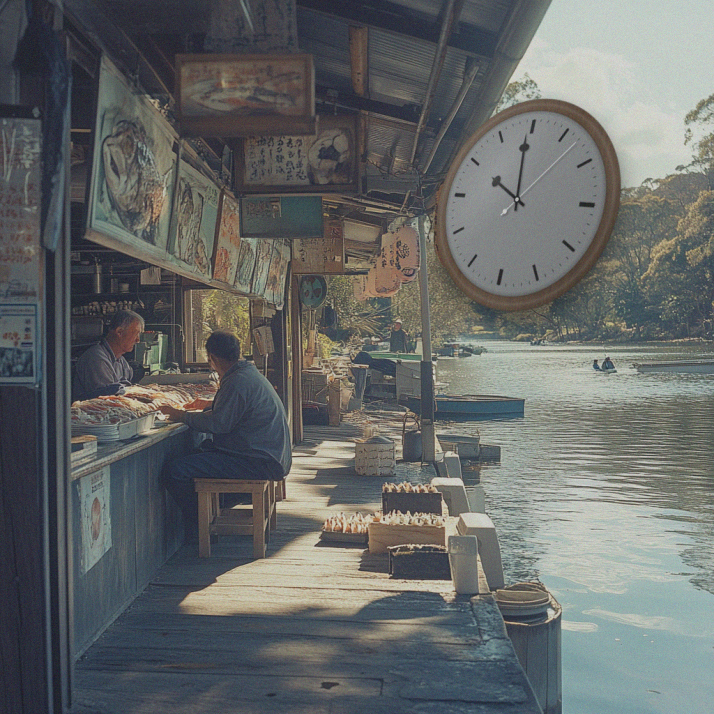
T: 9:59:07
